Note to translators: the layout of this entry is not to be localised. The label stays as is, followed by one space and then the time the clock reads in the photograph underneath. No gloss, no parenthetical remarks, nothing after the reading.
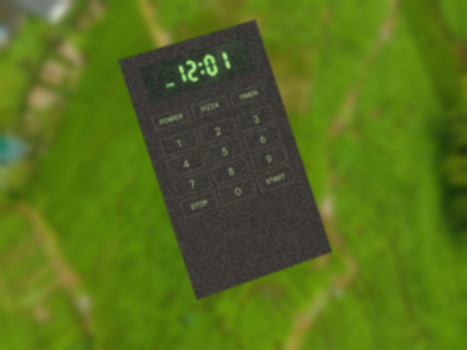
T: 12:01
